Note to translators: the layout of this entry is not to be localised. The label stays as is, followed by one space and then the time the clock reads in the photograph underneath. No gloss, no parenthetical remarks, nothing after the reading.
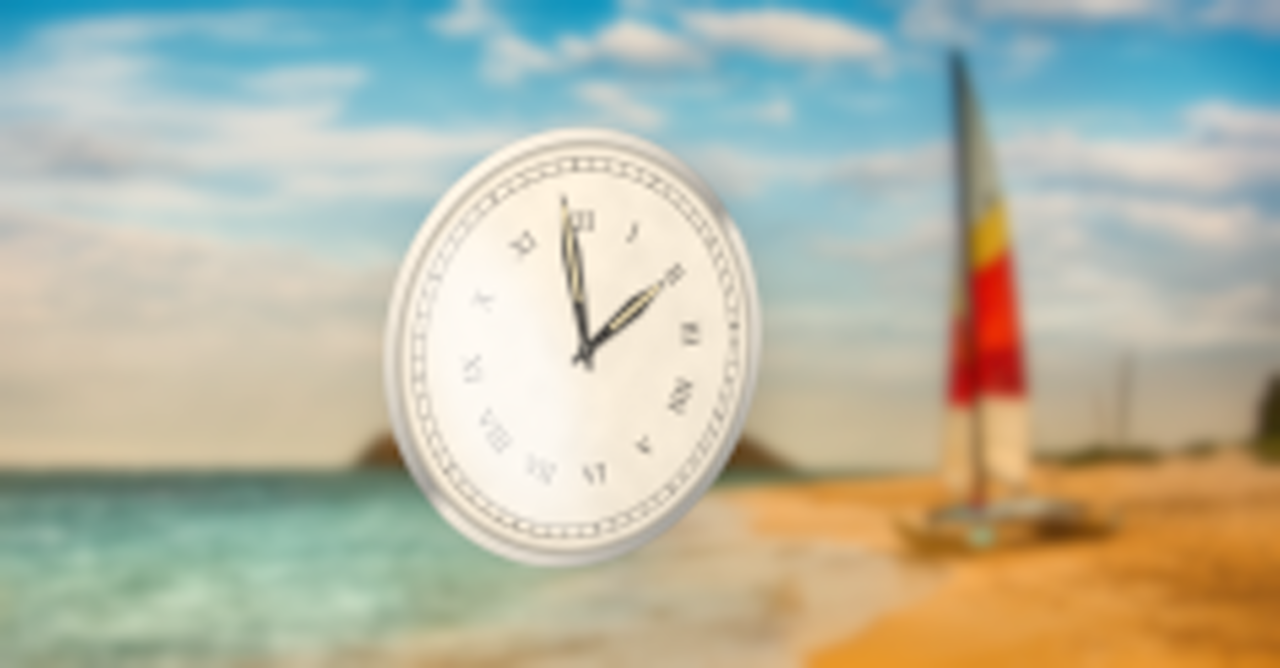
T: 1:59
